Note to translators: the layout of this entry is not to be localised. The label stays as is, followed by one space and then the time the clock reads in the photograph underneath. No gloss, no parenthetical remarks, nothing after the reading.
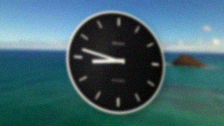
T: 8:47
